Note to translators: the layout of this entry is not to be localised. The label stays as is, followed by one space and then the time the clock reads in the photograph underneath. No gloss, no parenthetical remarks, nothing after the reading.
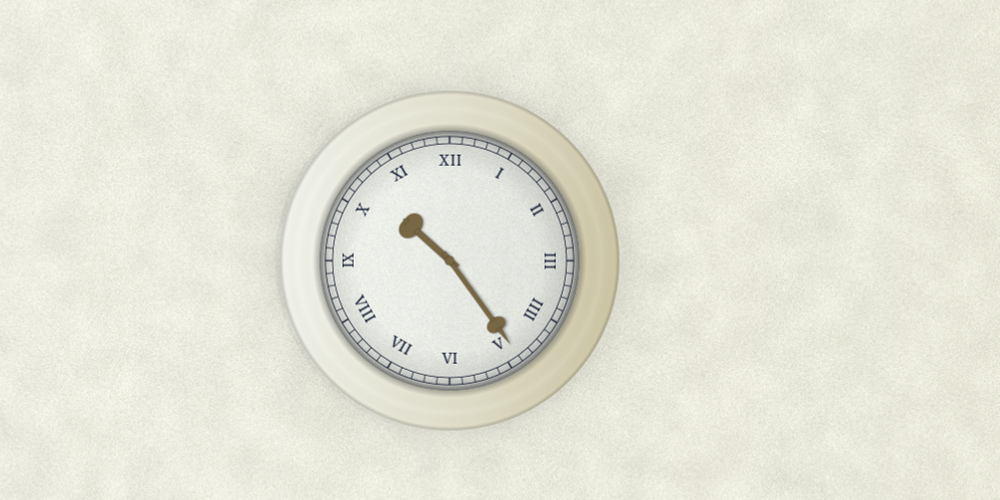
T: 10:24
